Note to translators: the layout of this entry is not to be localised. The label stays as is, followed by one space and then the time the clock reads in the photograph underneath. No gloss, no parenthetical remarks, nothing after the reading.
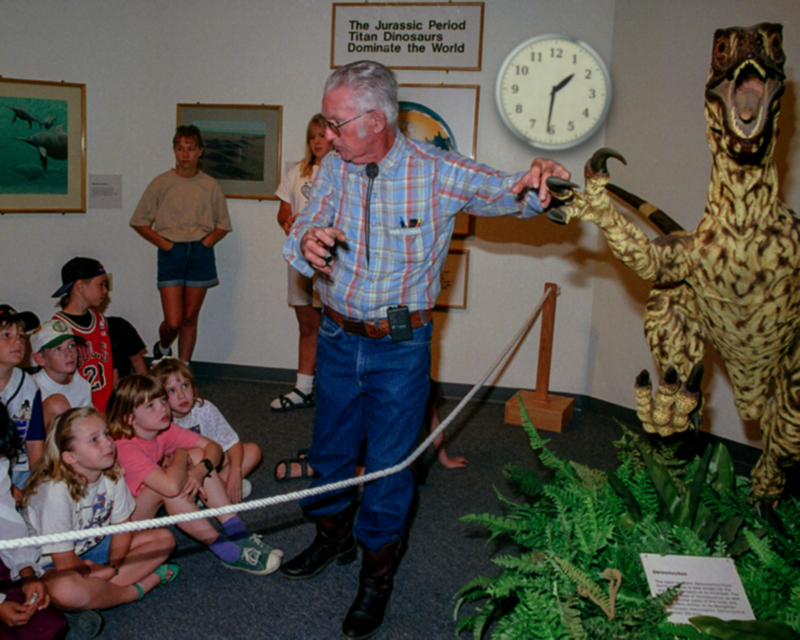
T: 1:31
